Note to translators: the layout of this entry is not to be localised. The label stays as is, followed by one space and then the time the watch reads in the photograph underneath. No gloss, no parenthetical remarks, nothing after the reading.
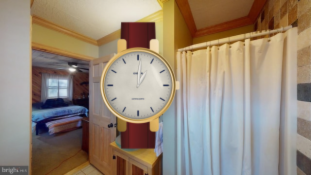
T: 1:01
